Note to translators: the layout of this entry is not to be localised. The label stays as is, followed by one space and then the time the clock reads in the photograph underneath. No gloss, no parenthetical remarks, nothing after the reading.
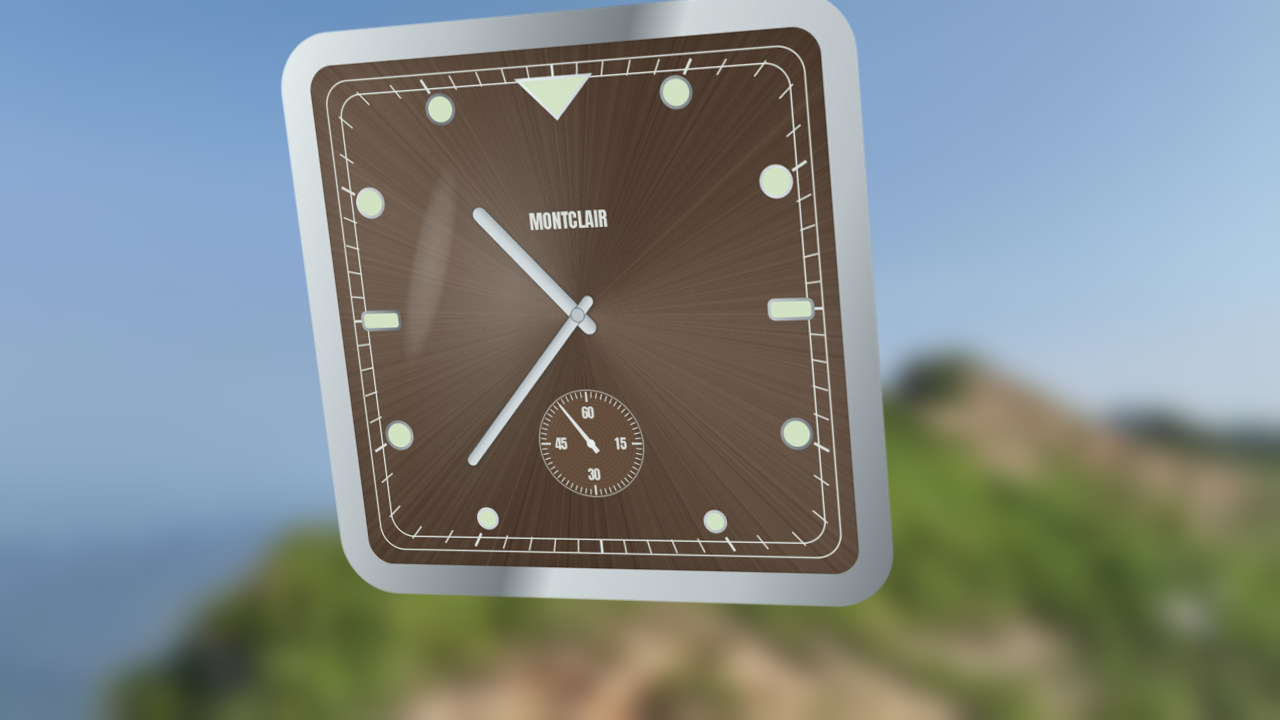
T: 10:36:54
